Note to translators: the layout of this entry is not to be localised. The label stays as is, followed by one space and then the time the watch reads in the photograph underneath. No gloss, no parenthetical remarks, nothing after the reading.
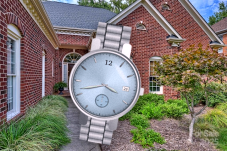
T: 3:42
